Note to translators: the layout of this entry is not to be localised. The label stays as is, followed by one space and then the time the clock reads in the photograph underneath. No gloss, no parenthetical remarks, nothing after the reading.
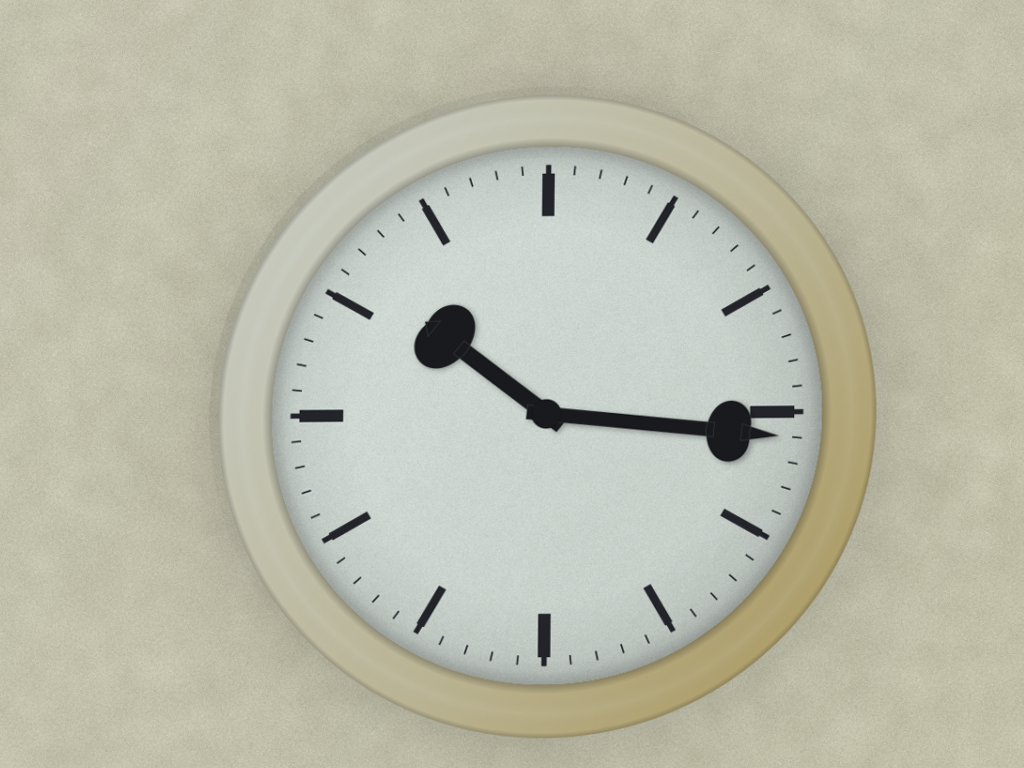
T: 10:16
